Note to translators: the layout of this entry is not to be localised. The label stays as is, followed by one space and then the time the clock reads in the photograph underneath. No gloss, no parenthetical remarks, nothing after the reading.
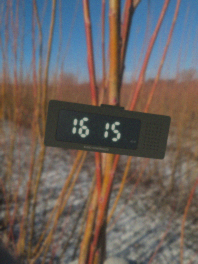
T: 16:15
